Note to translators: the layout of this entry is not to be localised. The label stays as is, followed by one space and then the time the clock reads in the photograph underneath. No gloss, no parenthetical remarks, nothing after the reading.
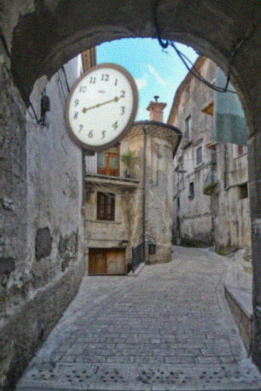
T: 8:11
